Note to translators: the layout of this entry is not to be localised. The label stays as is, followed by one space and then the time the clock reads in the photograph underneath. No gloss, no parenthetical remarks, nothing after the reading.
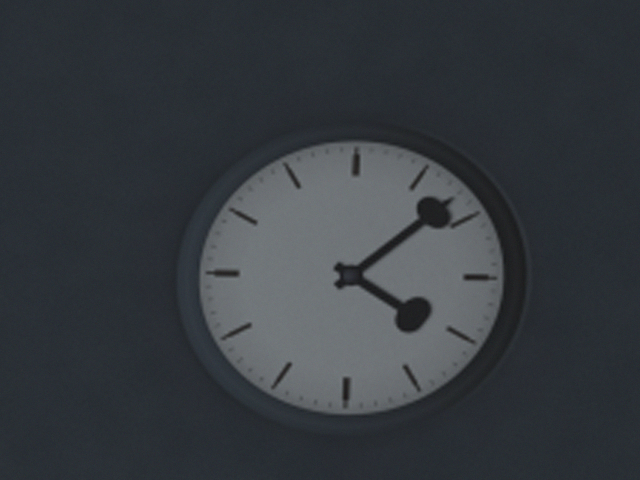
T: 4:08
